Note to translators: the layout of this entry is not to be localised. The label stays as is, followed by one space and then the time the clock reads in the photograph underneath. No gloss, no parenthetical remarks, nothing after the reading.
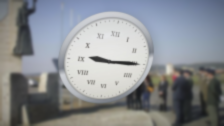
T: 9:15
